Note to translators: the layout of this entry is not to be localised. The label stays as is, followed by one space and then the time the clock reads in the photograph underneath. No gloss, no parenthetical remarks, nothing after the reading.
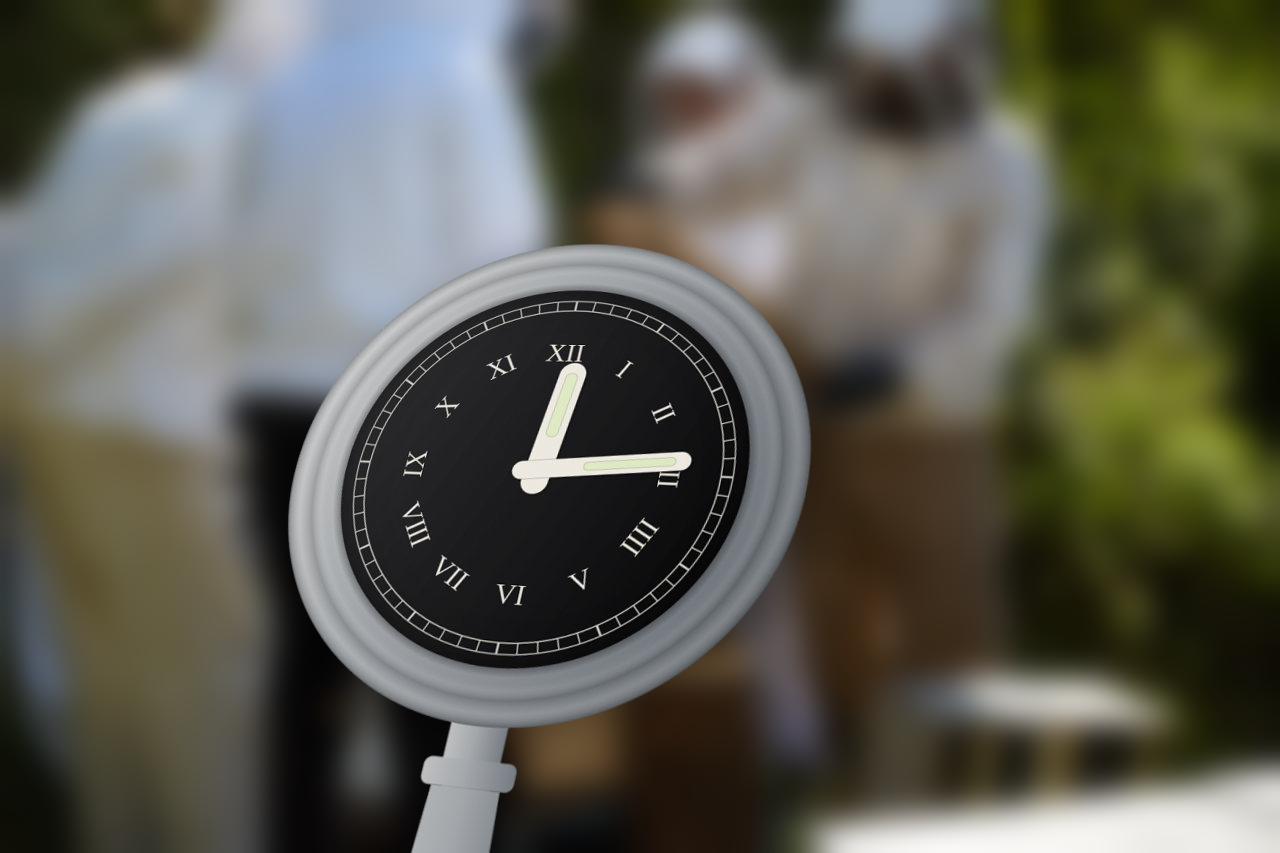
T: 12:14
